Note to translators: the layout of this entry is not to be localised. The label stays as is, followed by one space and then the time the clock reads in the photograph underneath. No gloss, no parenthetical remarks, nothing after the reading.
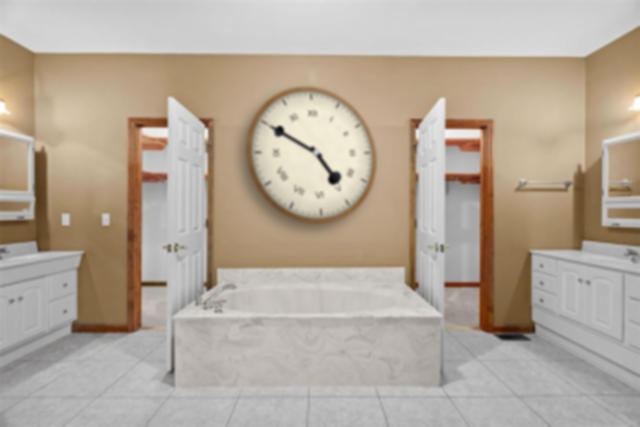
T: 4:50
